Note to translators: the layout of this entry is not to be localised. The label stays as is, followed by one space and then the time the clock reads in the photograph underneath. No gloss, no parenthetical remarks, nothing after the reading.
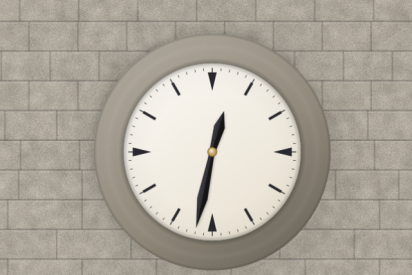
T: 12:32
